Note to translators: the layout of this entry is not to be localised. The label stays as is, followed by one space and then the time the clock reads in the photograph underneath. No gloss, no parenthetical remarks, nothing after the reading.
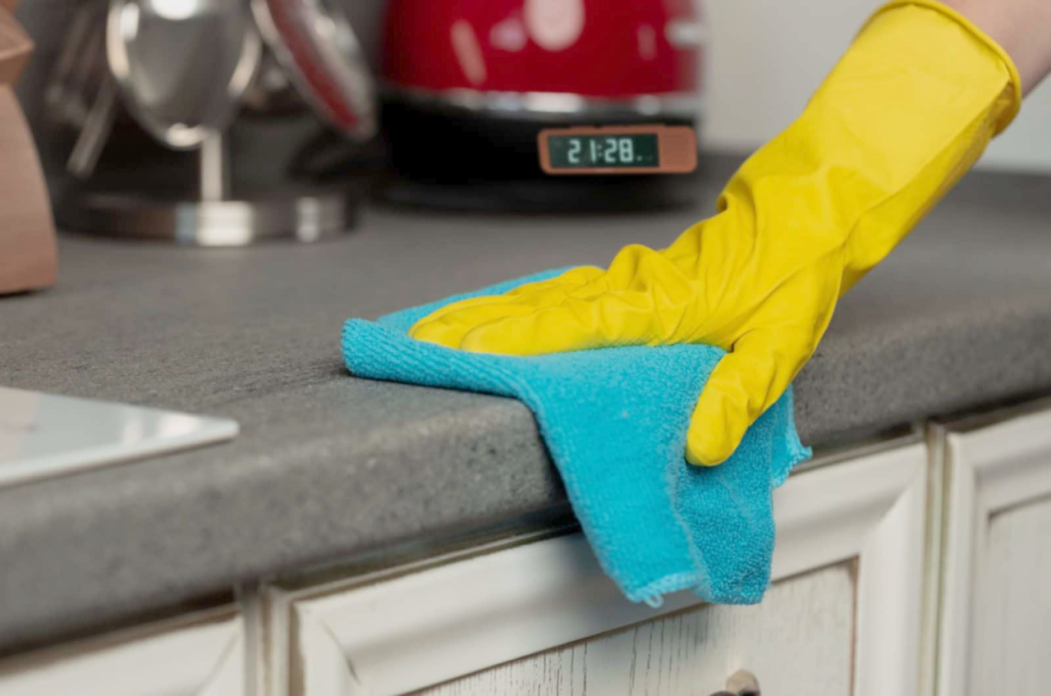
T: 21:28
